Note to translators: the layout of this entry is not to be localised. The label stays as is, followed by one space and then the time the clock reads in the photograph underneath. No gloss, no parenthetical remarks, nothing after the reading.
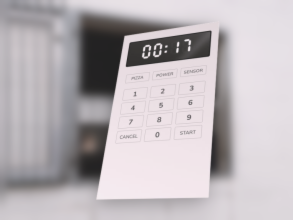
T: 0:17
